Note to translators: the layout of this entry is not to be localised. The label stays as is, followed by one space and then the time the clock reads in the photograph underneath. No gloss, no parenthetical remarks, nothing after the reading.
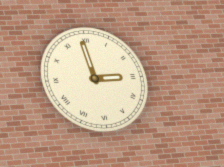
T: 2:59
